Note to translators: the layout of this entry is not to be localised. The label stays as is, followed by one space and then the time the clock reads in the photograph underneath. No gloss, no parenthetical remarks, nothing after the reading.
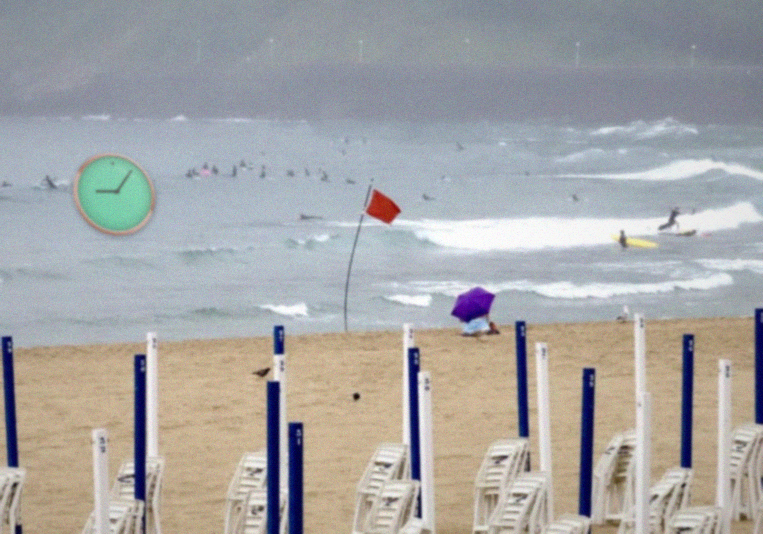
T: 9:07
